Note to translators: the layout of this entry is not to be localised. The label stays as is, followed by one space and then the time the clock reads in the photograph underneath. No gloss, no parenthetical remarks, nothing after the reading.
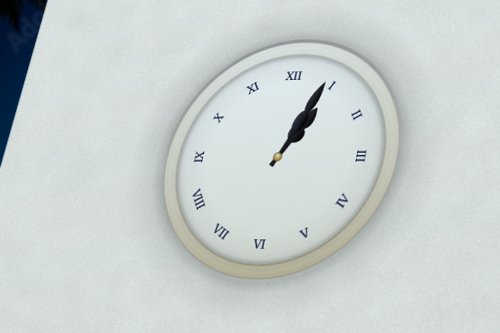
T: 1:04
